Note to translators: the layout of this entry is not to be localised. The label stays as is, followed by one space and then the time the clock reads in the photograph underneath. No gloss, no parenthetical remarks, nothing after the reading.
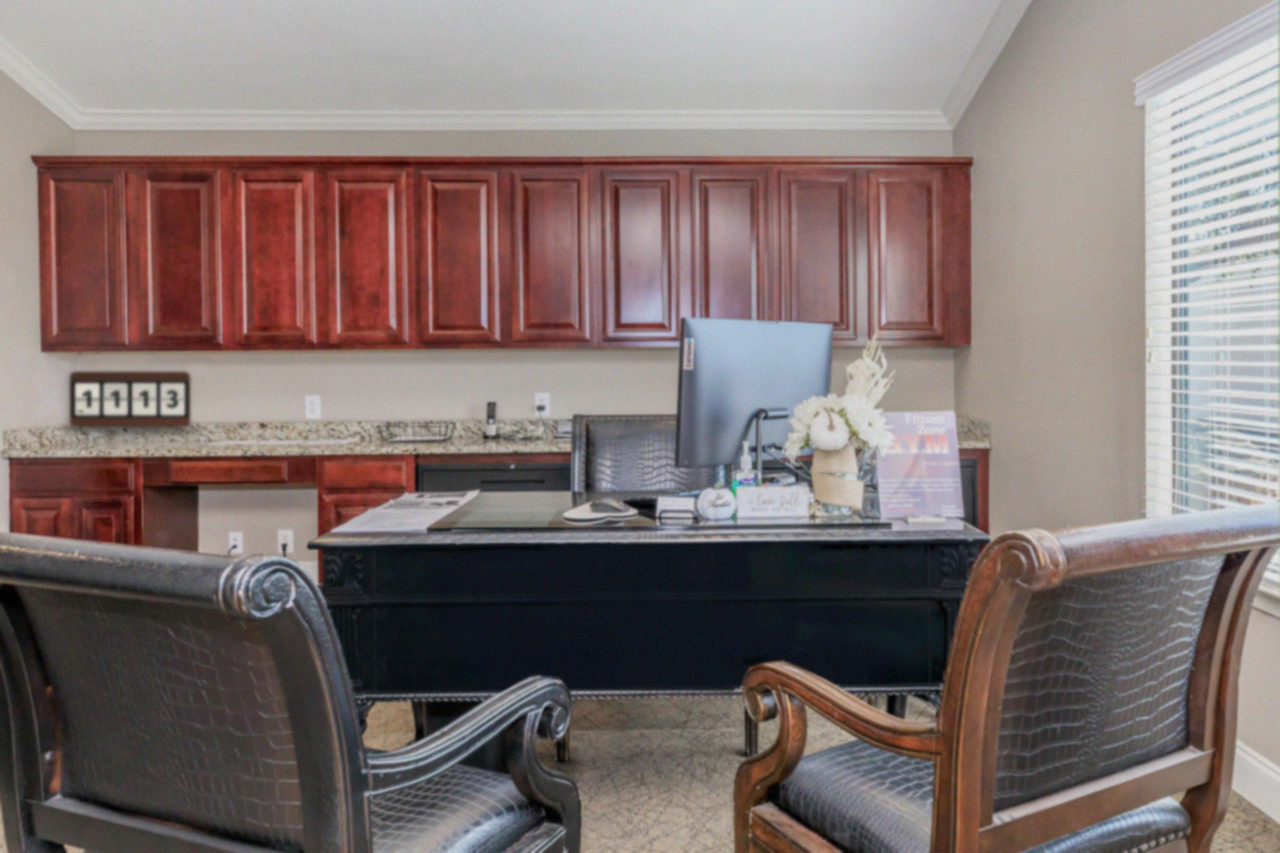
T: 11:13
